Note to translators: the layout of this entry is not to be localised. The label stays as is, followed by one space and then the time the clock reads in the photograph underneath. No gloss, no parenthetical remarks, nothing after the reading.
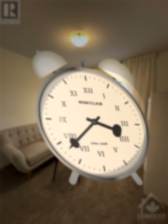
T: 3:38
